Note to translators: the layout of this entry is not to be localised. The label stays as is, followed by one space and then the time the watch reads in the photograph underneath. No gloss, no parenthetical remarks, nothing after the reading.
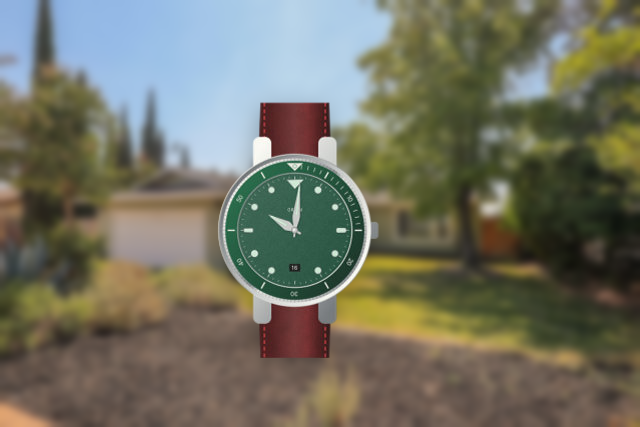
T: 10:01
